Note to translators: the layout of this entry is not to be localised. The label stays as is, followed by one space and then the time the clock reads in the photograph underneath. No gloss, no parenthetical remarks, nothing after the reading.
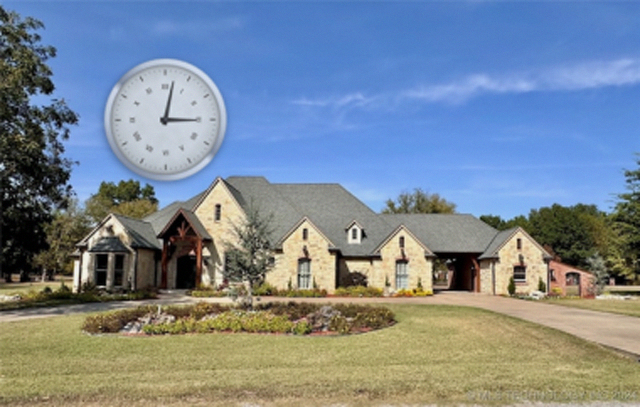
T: 3:02
